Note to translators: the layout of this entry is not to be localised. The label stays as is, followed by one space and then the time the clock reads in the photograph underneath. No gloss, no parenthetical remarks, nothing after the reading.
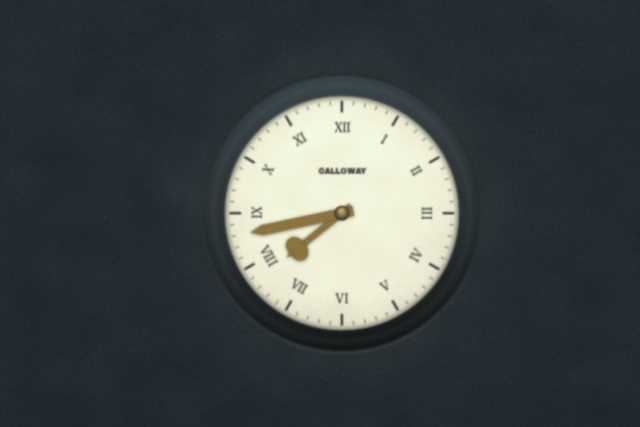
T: 7:43
